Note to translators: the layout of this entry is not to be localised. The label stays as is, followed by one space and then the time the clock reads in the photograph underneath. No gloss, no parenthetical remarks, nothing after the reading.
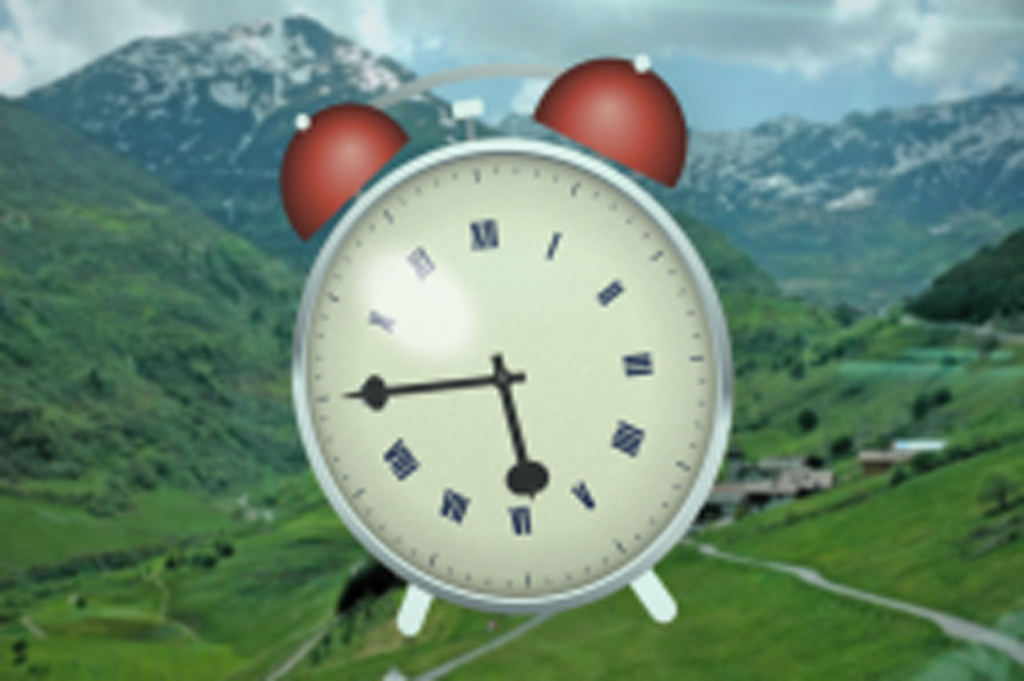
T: 5:45
